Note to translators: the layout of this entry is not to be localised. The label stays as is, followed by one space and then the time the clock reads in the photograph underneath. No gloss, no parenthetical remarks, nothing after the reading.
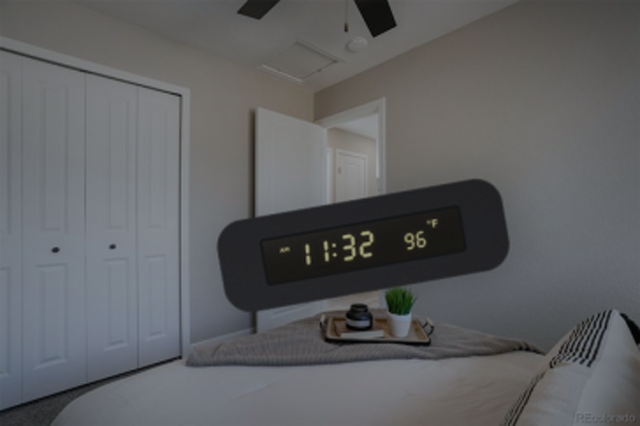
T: 11:32
